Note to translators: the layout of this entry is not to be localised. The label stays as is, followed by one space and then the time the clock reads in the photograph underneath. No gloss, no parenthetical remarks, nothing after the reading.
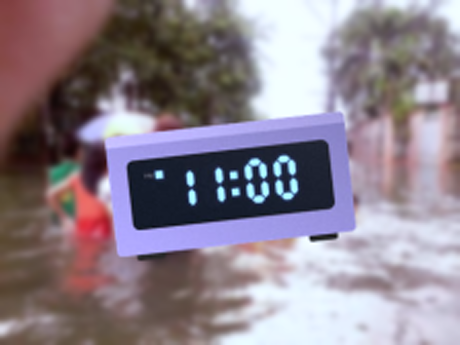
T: 11:00
